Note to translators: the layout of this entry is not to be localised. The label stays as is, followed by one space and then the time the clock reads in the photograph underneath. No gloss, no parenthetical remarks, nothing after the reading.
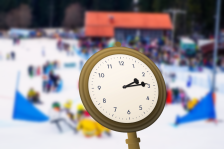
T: 2:14
